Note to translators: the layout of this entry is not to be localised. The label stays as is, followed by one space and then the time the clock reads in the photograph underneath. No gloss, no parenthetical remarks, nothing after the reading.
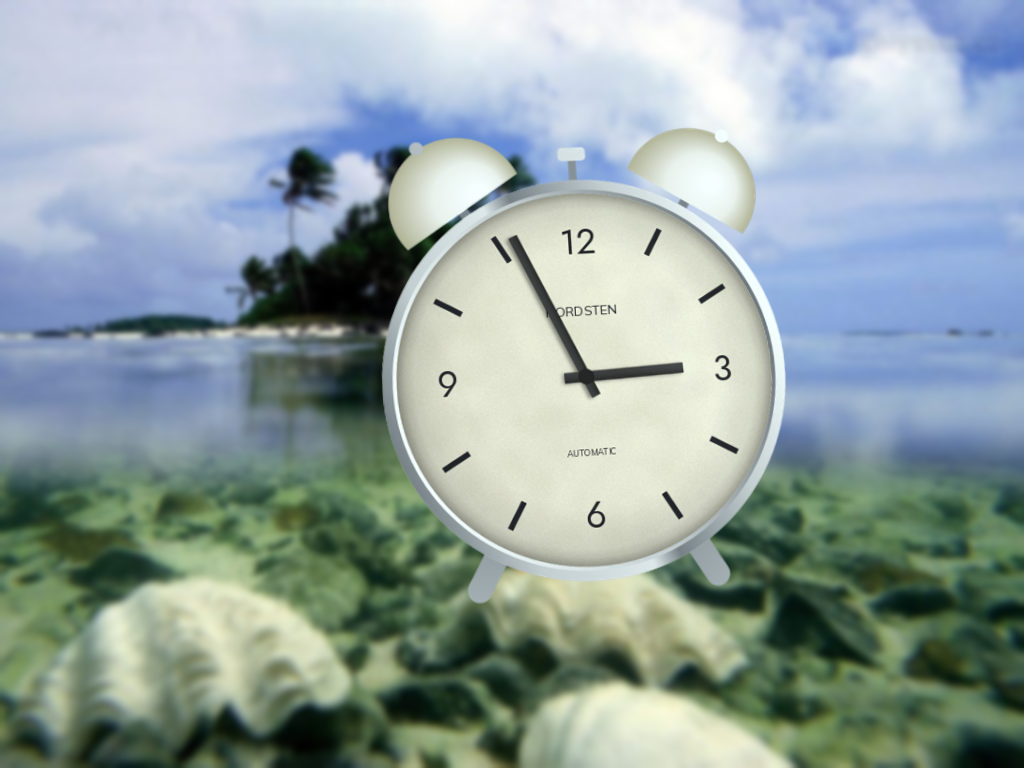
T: 2:56
